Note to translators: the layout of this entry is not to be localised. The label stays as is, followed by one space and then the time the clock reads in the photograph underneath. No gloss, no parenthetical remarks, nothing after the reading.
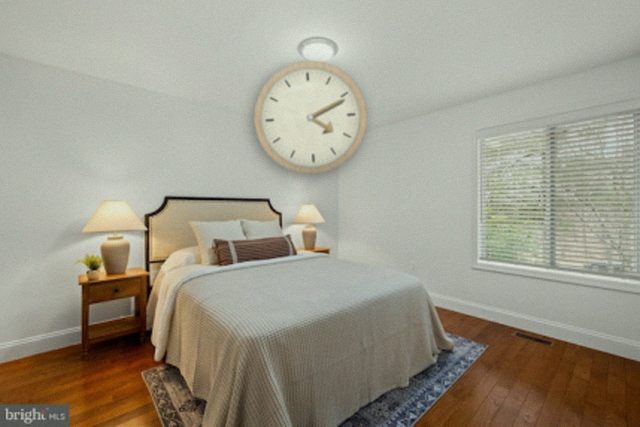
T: 4:11
